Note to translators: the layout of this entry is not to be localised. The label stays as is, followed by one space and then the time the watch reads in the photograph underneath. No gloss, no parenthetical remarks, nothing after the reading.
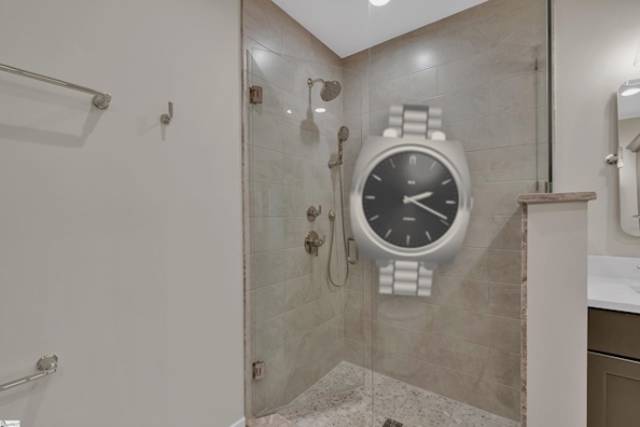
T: 2:19
